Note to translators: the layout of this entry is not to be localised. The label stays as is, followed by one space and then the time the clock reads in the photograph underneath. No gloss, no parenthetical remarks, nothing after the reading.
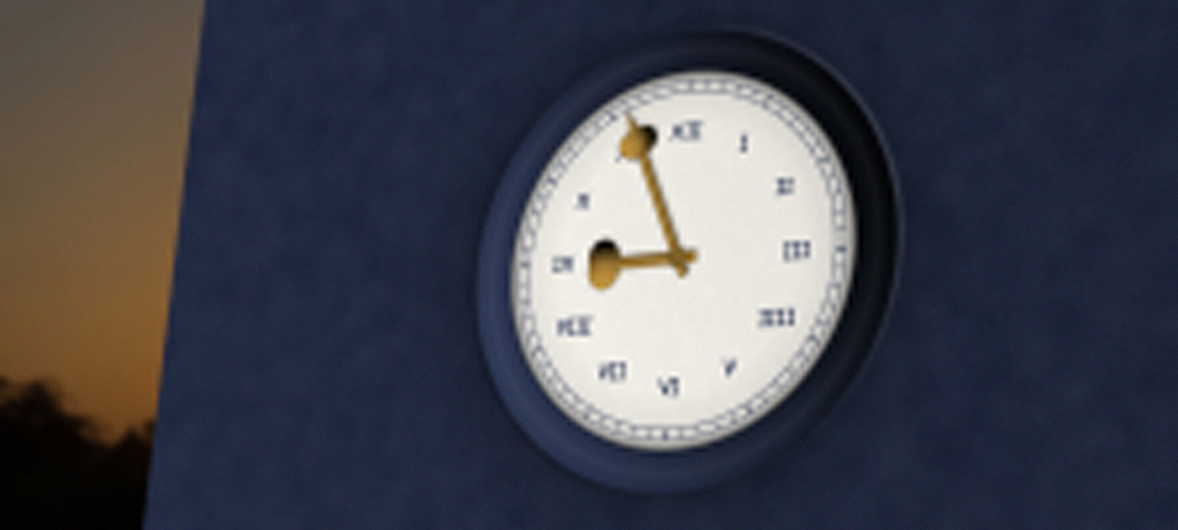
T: 8:56
